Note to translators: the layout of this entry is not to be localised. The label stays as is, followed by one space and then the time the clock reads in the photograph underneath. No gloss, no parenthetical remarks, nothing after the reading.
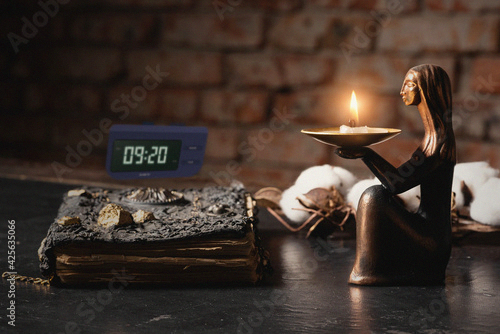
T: 9:20
